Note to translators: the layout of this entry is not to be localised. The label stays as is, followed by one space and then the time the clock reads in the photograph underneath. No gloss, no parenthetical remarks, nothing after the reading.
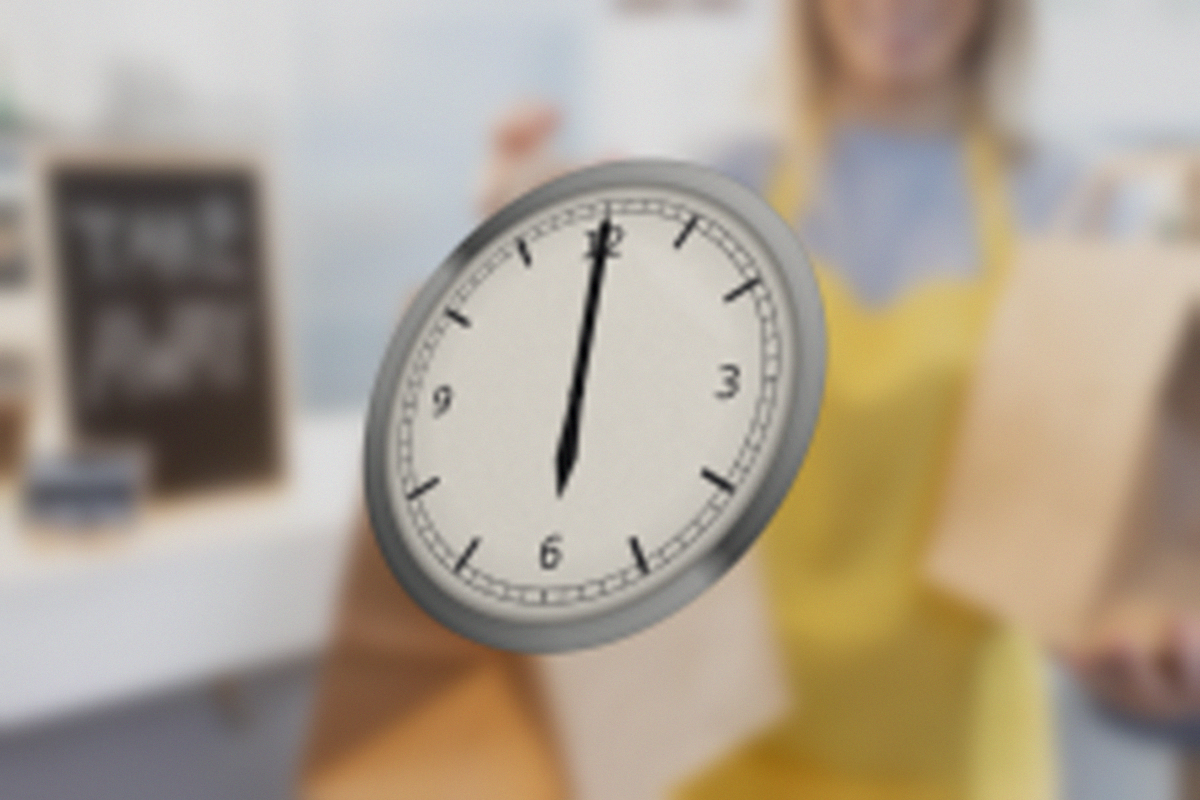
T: 6:00
